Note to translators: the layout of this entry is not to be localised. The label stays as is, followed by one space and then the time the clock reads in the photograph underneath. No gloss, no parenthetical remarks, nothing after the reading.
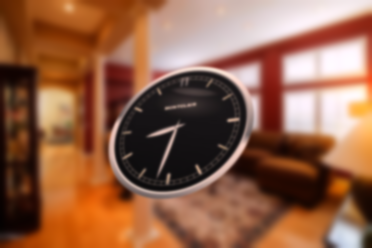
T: 8:32
